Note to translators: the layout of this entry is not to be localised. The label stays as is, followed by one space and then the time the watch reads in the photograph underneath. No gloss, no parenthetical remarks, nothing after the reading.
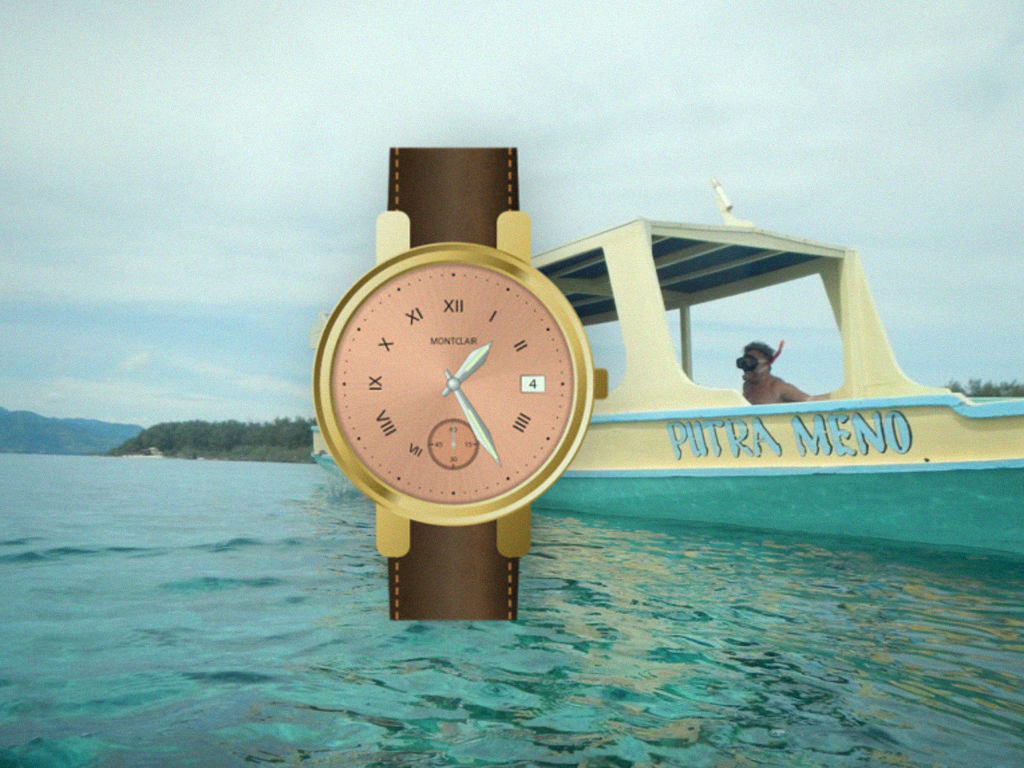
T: 1:25
